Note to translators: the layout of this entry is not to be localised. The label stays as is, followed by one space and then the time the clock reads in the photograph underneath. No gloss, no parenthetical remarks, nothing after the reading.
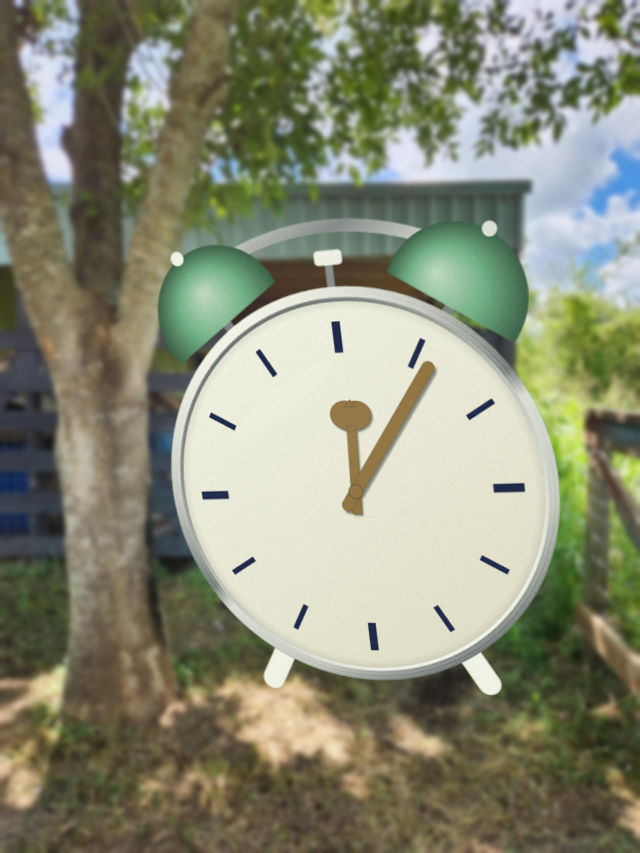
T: 12:06
